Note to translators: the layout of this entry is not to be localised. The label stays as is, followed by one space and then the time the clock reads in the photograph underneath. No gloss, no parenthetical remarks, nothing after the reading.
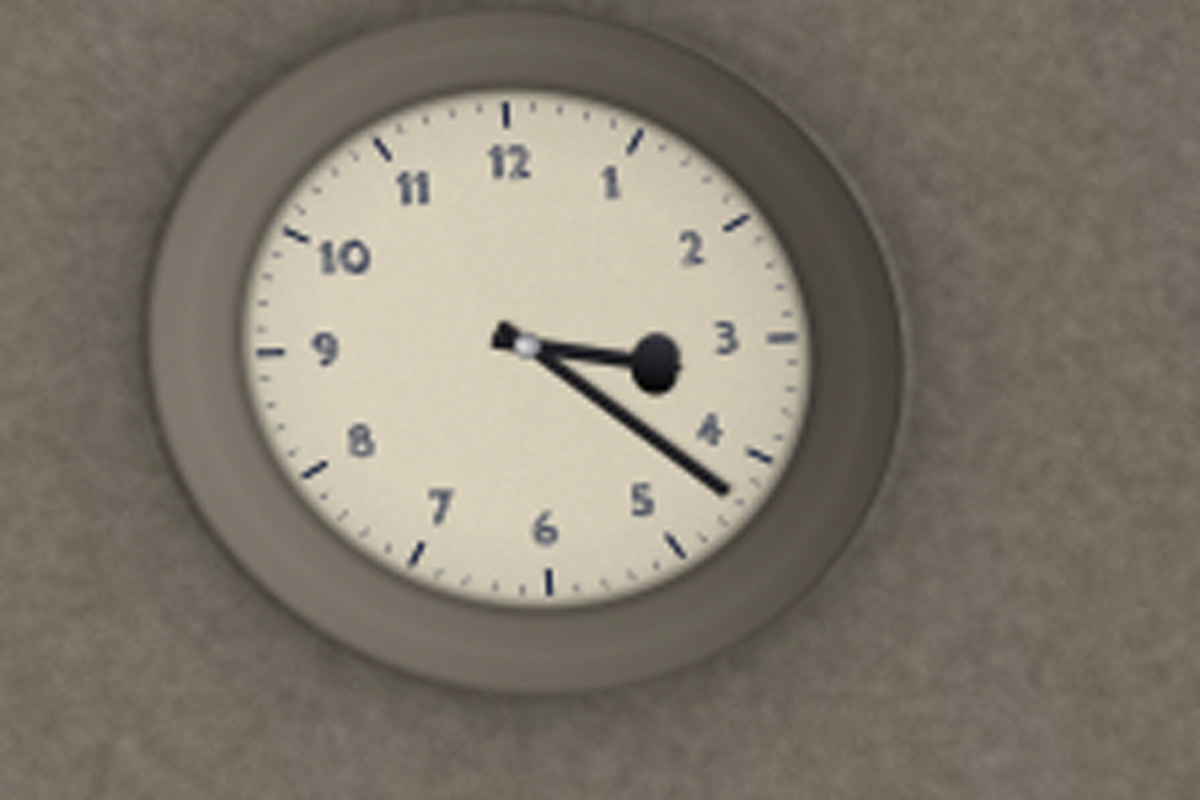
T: 3:22
